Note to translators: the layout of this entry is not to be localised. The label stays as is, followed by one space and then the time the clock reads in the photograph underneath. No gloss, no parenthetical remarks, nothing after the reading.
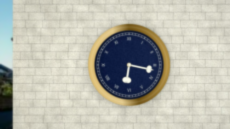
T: 6:17
